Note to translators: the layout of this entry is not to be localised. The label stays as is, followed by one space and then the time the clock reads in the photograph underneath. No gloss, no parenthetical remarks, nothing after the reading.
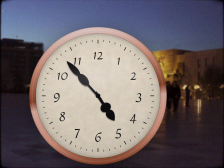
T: 4:53
